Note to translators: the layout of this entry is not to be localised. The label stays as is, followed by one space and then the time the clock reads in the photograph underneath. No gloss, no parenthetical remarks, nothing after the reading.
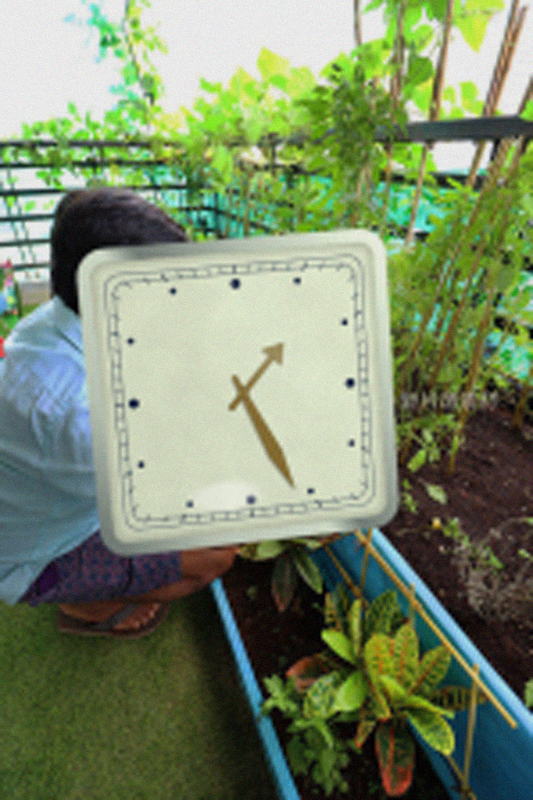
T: 1:26
